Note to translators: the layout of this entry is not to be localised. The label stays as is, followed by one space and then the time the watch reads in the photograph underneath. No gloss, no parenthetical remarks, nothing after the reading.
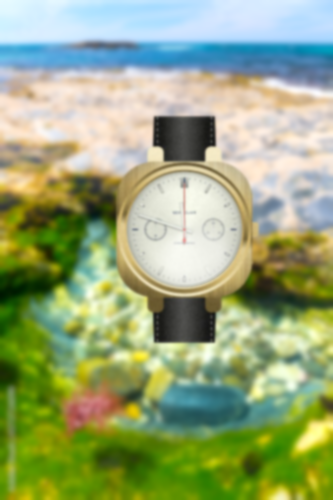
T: 11:48
